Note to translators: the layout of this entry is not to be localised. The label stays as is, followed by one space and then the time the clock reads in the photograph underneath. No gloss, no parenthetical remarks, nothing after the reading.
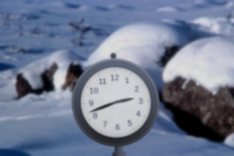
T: 2:42
